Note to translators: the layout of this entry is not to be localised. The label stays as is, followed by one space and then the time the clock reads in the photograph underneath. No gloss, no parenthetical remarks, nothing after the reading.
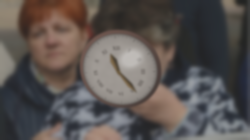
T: 11:24
